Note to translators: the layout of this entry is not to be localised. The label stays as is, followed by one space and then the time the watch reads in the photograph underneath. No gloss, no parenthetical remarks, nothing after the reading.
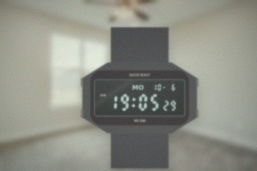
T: 19:05:29
